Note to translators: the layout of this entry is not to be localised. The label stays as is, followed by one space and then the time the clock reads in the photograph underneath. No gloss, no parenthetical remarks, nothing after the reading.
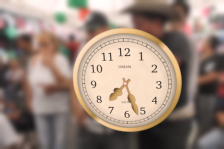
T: 7:27
